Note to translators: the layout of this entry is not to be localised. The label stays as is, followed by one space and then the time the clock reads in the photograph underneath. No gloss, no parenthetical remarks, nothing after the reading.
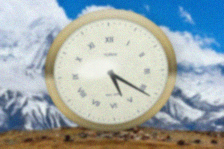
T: 5:21
